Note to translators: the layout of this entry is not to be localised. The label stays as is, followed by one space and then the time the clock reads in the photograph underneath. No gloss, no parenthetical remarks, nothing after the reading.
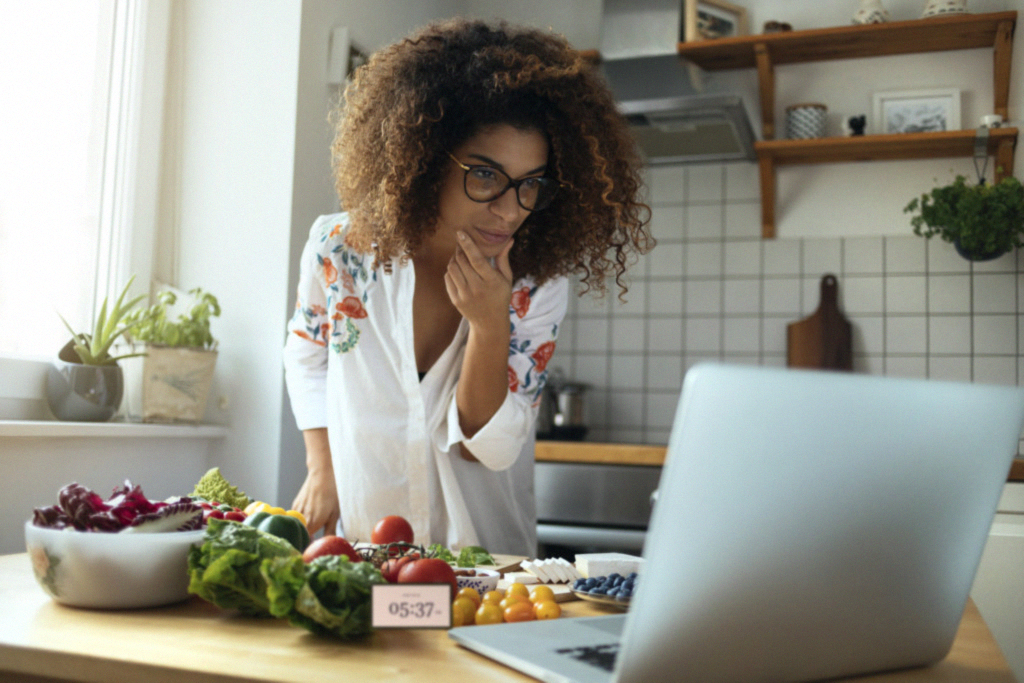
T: 5:37
